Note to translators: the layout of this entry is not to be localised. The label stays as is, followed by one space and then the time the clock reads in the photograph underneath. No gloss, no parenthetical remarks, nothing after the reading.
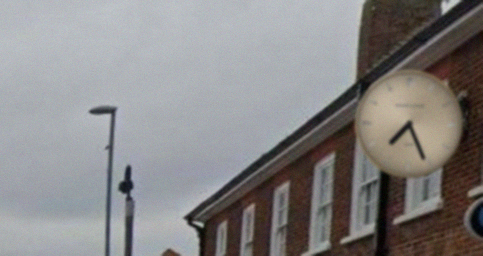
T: 7:26
